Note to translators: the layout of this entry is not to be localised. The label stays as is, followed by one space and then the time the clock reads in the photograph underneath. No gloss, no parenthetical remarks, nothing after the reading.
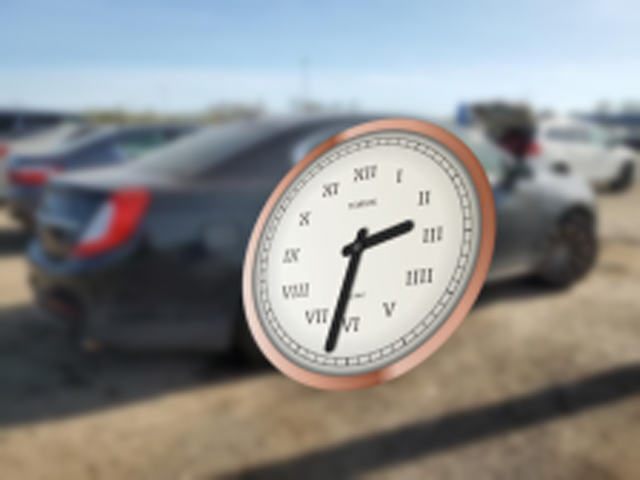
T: 2:32
